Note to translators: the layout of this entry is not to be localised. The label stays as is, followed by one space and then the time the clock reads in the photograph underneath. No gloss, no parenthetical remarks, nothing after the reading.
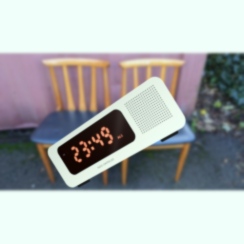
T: 23:49
